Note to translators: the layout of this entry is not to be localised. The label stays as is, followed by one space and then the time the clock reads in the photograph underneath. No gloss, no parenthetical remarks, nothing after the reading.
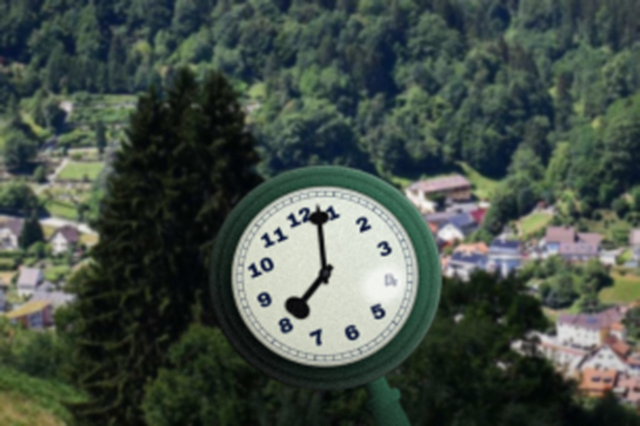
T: 8:03
